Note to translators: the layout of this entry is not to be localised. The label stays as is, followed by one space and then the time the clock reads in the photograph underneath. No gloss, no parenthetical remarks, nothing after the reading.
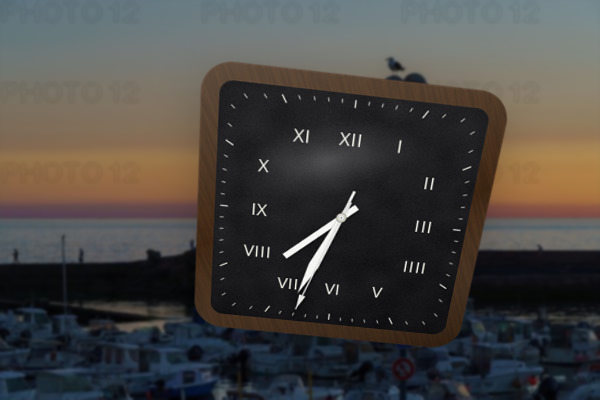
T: 7:33:33
